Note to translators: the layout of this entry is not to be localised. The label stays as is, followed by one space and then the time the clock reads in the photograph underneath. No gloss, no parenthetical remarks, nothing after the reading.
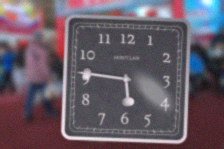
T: 5:46
